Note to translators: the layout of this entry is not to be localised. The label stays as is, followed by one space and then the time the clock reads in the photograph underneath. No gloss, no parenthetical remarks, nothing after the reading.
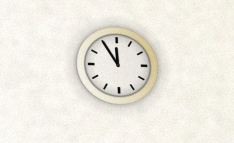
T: 11:55
